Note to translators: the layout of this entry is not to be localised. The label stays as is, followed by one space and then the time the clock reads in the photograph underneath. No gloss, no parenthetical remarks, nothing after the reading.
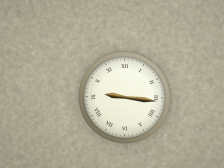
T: 9:16
